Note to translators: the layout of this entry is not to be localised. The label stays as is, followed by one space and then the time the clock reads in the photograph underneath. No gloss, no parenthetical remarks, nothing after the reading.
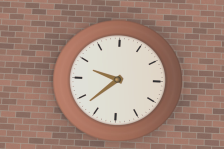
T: 9:38
